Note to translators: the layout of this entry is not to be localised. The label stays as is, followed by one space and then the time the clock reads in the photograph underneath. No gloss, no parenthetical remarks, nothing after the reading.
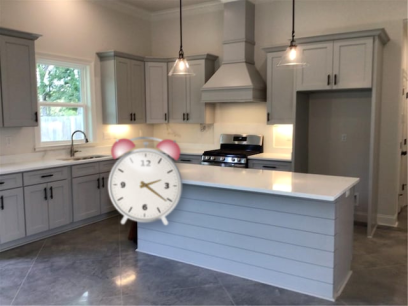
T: 2:21
